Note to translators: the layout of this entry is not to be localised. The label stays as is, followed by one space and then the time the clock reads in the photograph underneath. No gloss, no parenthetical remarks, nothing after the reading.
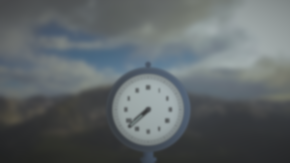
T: 7:38
